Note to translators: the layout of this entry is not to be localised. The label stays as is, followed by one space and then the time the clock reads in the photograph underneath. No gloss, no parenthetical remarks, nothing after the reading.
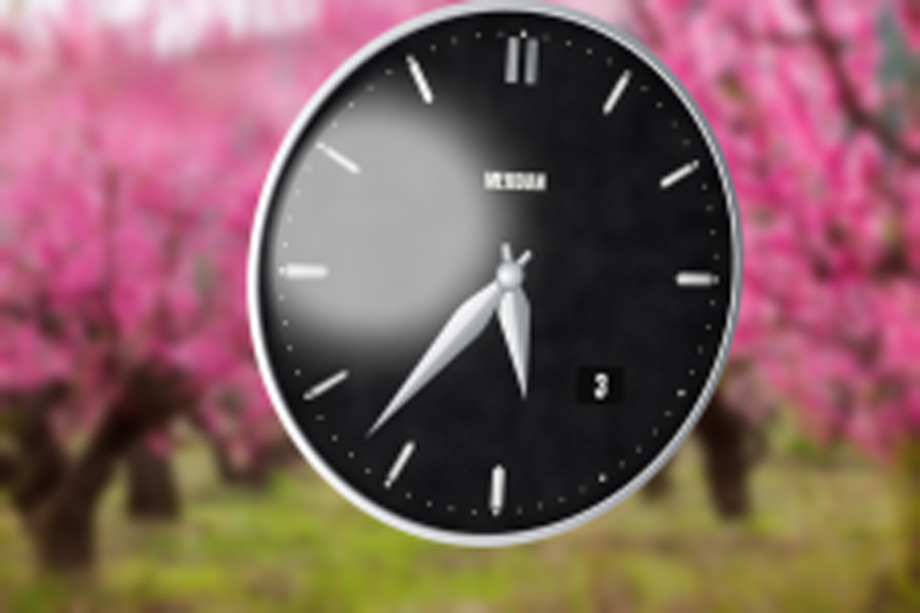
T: 5:37
